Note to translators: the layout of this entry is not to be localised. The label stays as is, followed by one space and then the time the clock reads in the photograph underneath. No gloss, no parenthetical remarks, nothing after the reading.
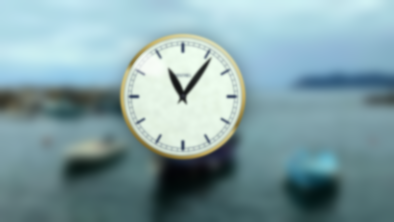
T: 11:06
